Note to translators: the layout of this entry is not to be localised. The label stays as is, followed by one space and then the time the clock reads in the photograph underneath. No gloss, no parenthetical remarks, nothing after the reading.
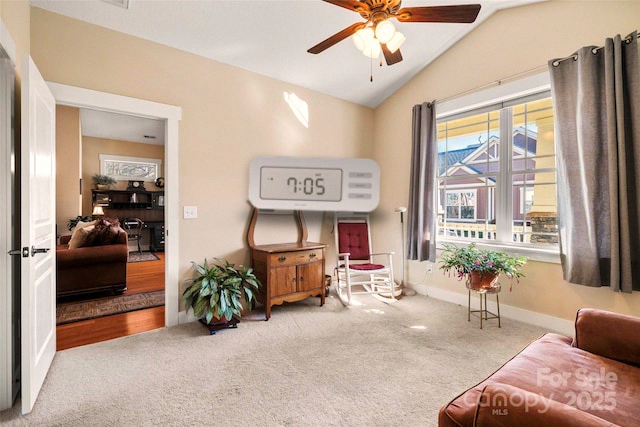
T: 7:05
